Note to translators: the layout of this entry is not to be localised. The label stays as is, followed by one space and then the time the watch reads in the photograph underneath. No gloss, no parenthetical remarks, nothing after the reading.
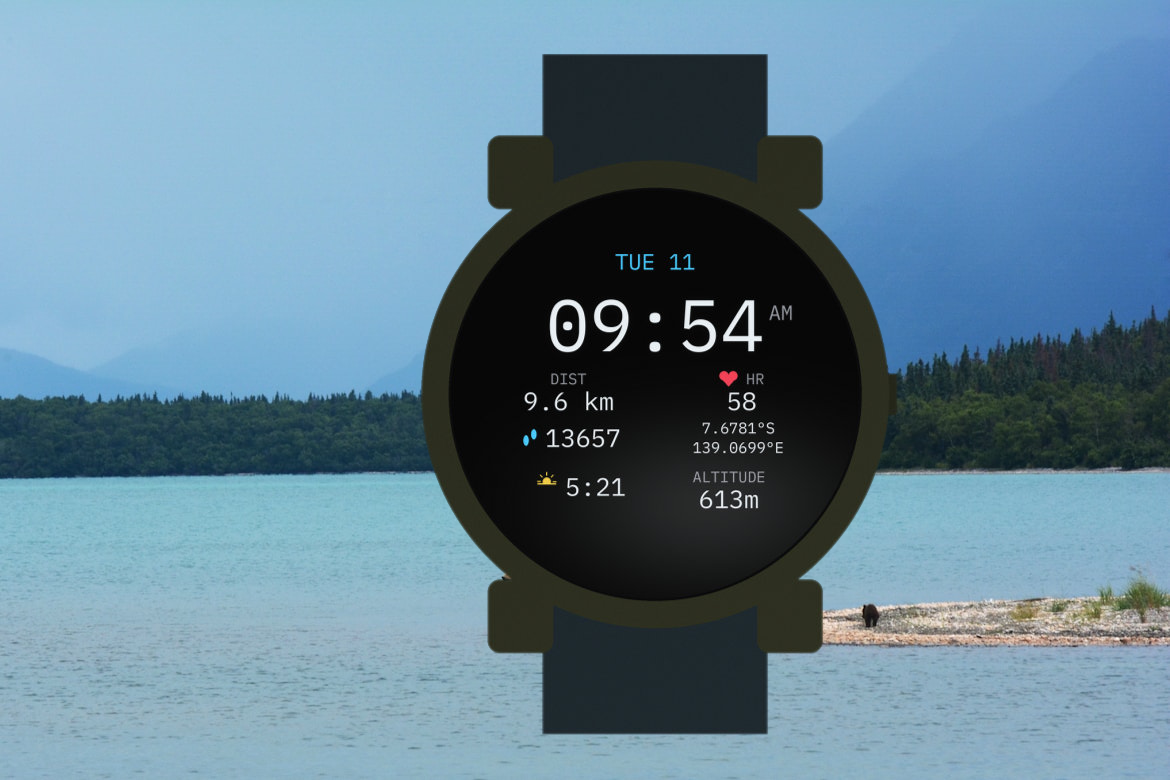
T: 9:54
